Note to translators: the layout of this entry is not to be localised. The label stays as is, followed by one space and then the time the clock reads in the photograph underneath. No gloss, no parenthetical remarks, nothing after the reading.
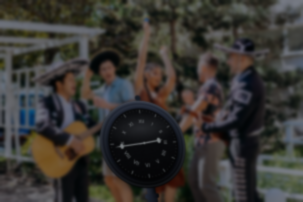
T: 2:44
